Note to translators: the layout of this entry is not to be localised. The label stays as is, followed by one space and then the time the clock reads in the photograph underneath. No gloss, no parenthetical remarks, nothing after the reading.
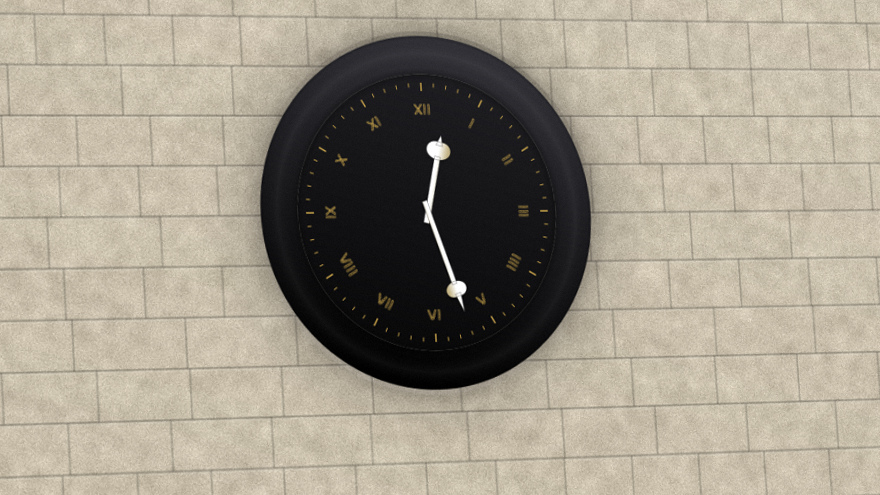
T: 12:27
